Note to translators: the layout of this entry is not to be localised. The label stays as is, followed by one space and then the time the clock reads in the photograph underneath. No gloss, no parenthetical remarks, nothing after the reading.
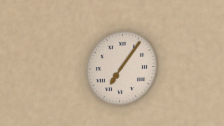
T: 7:06
